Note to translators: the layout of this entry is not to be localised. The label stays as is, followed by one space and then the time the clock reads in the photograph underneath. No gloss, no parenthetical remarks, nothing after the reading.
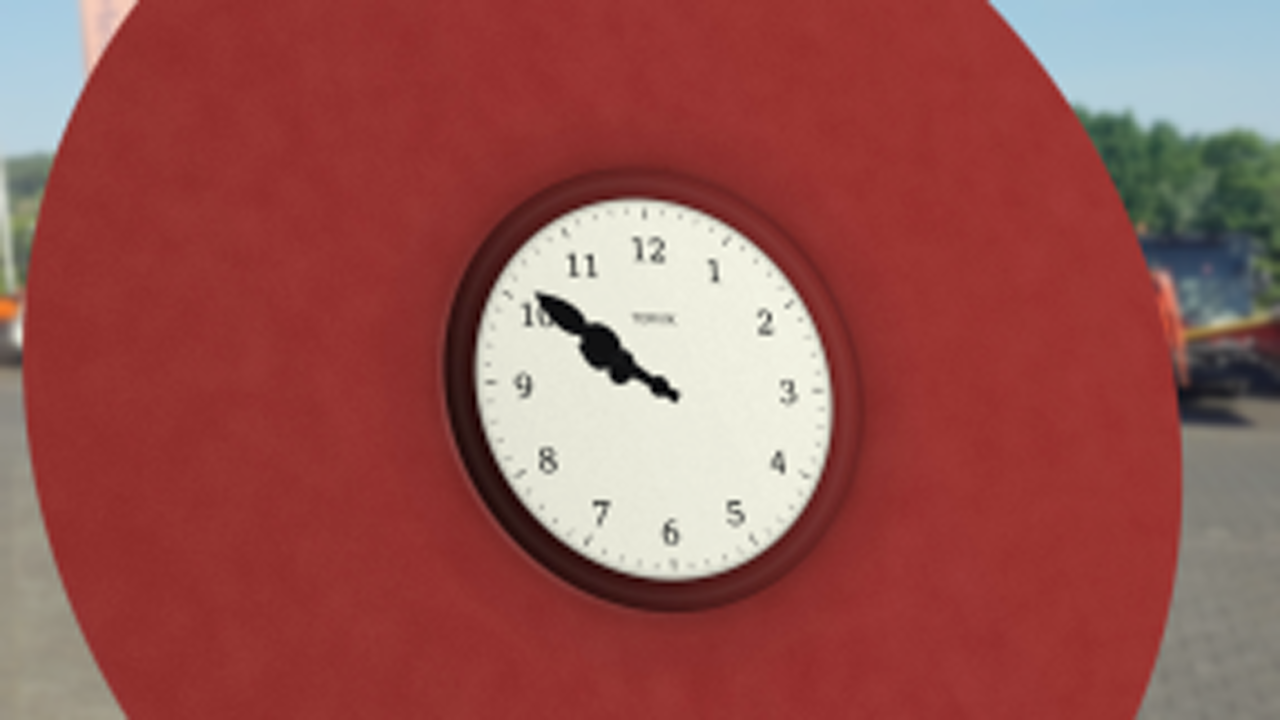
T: 9:51
